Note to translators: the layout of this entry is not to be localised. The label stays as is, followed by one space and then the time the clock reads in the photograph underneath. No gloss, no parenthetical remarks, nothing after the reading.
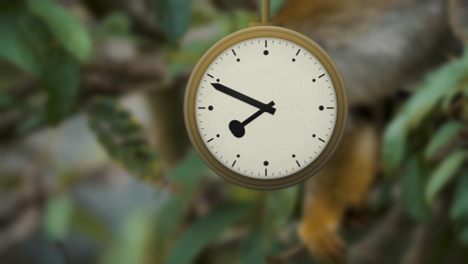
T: 7:49
